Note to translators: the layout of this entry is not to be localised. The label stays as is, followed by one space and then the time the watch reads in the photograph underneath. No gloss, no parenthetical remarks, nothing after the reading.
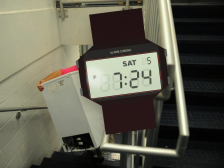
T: 7:24
